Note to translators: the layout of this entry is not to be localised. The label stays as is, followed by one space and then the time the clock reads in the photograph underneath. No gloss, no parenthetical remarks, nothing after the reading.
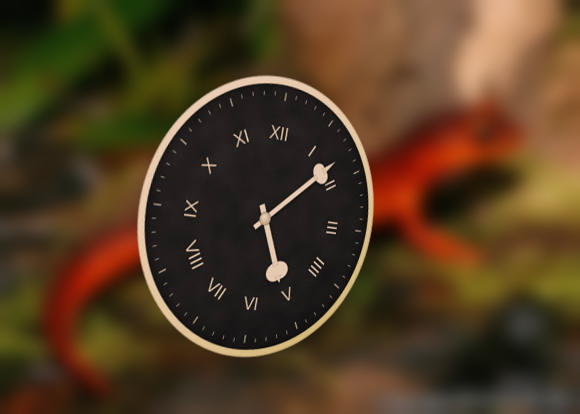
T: 5:08
